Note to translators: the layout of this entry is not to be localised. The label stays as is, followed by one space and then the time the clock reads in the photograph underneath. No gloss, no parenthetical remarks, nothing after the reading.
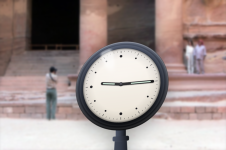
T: 9:15
